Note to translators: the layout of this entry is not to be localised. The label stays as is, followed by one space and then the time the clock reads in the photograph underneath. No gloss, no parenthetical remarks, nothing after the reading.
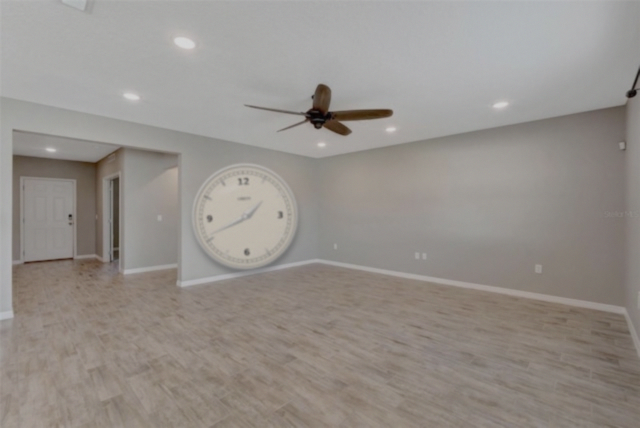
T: 1:41
